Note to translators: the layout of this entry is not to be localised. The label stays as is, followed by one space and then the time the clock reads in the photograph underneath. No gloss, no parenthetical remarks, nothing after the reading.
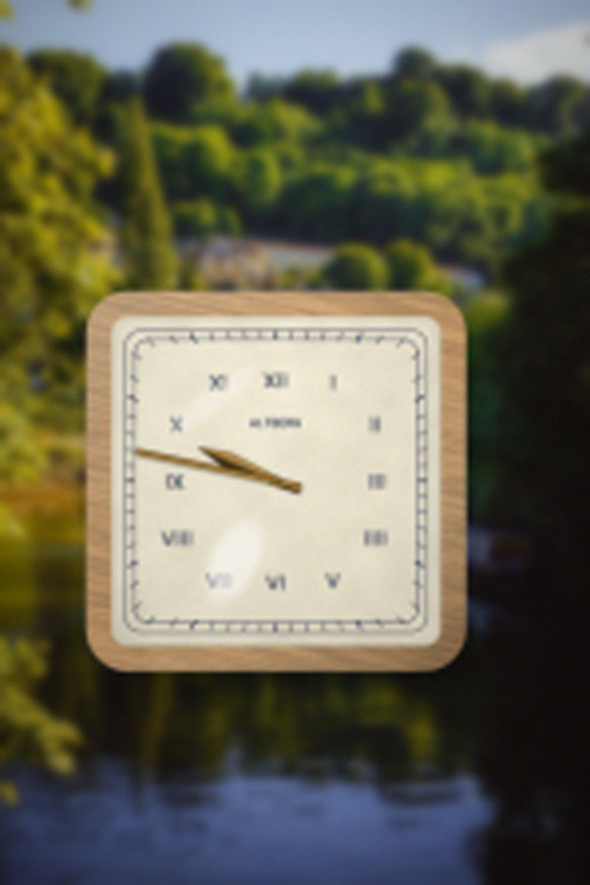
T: 9:47
